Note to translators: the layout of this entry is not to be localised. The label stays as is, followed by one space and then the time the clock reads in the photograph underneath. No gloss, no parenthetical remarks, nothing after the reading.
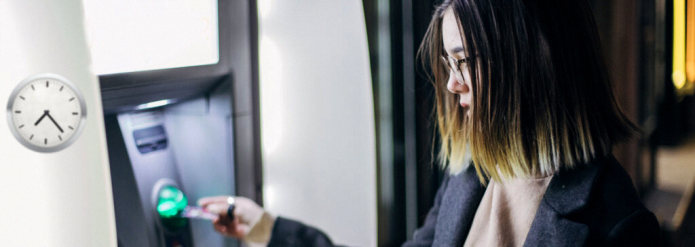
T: 7:23
